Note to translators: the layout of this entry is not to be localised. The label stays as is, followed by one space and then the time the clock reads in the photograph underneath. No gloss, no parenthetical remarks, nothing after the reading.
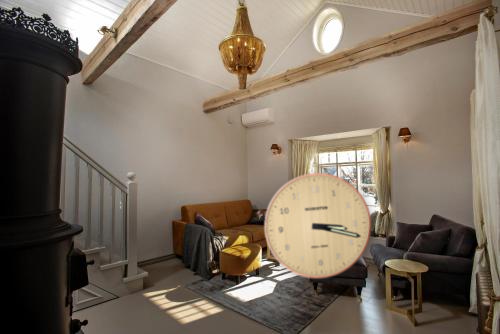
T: 3:18
